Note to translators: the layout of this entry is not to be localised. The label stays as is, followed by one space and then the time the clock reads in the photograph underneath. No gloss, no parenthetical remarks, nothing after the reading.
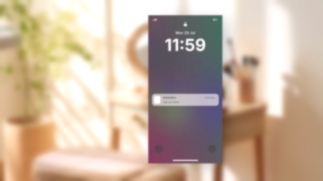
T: 11:59
